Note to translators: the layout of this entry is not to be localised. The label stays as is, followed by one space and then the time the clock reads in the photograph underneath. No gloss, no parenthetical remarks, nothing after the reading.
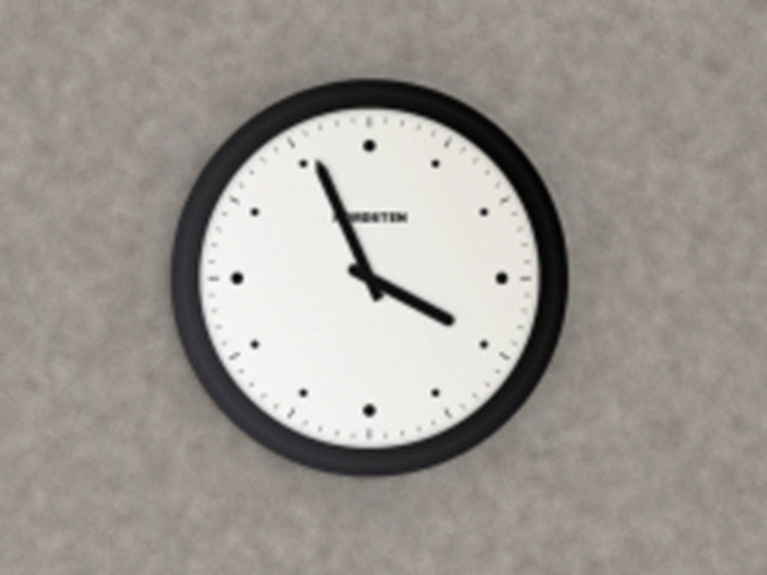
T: 3:56
